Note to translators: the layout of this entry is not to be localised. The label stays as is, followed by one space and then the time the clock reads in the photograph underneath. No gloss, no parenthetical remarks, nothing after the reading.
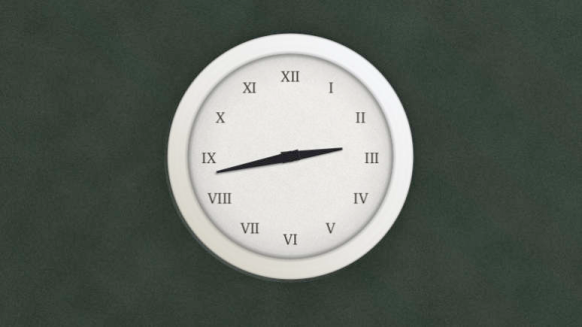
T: 2:43
